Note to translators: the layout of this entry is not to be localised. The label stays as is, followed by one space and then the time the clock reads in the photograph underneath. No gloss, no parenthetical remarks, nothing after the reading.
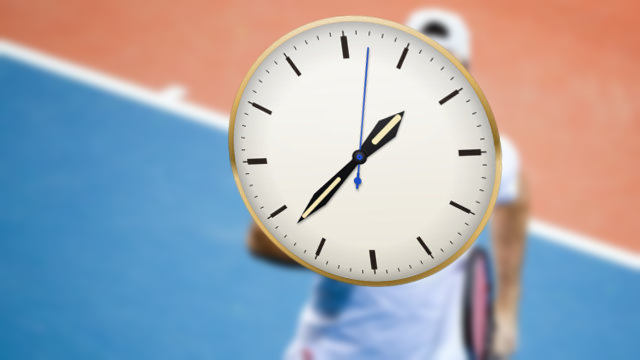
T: 1:38:02
